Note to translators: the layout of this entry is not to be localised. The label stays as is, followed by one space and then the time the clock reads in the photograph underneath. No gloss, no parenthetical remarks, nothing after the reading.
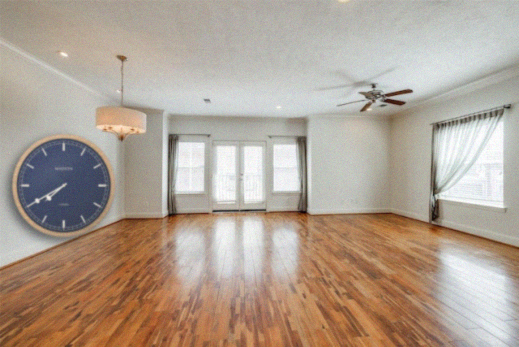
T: 7:40
